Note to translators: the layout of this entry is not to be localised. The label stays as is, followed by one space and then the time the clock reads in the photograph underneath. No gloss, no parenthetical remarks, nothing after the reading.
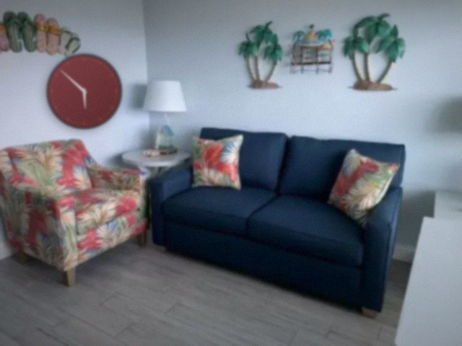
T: 5:52
